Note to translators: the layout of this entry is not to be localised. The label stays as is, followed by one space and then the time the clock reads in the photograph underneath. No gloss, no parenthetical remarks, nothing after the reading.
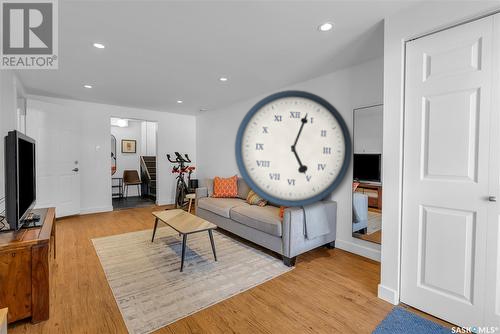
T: 5:03
